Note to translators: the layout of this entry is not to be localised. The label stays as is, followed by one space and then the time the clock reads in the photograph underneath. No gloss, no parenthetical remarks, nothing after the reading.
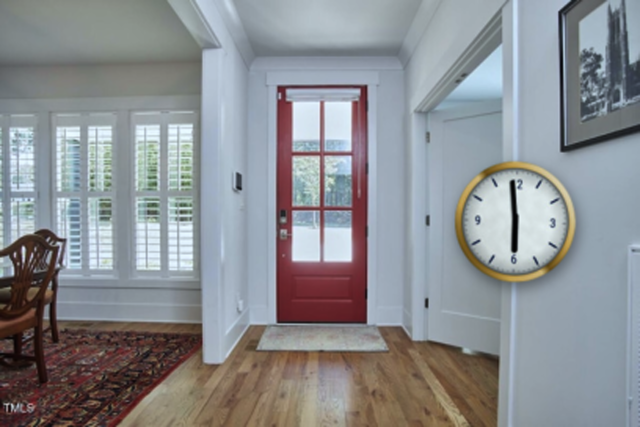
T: 5:59
